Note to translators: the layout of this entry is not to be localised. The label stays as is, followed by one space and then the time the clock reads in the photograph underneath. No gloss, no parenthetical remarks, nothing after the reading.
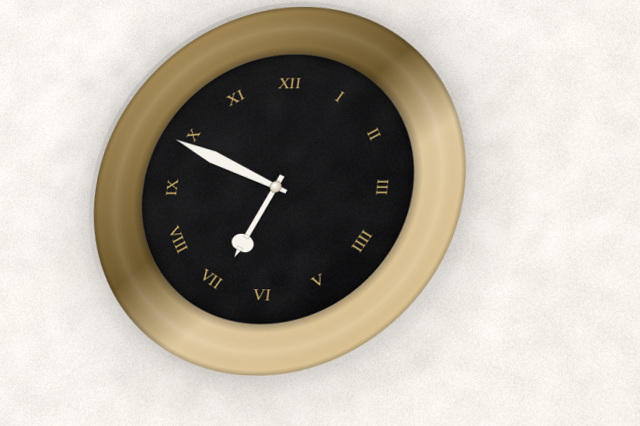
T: 6:49
